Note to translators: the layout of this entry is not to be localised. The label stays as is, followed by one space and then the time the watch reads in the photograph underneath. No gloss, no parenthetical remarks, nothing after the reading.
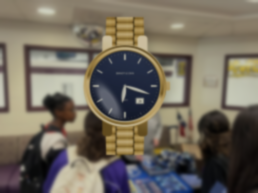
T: 6:18
